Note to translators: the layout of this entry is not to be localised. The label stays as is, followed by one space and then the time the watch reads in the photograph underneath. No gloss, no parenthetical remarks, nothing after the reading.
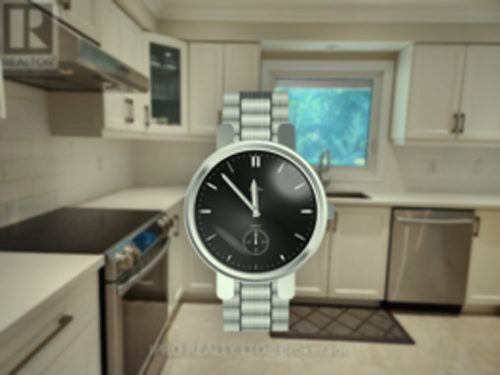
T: 11:53
